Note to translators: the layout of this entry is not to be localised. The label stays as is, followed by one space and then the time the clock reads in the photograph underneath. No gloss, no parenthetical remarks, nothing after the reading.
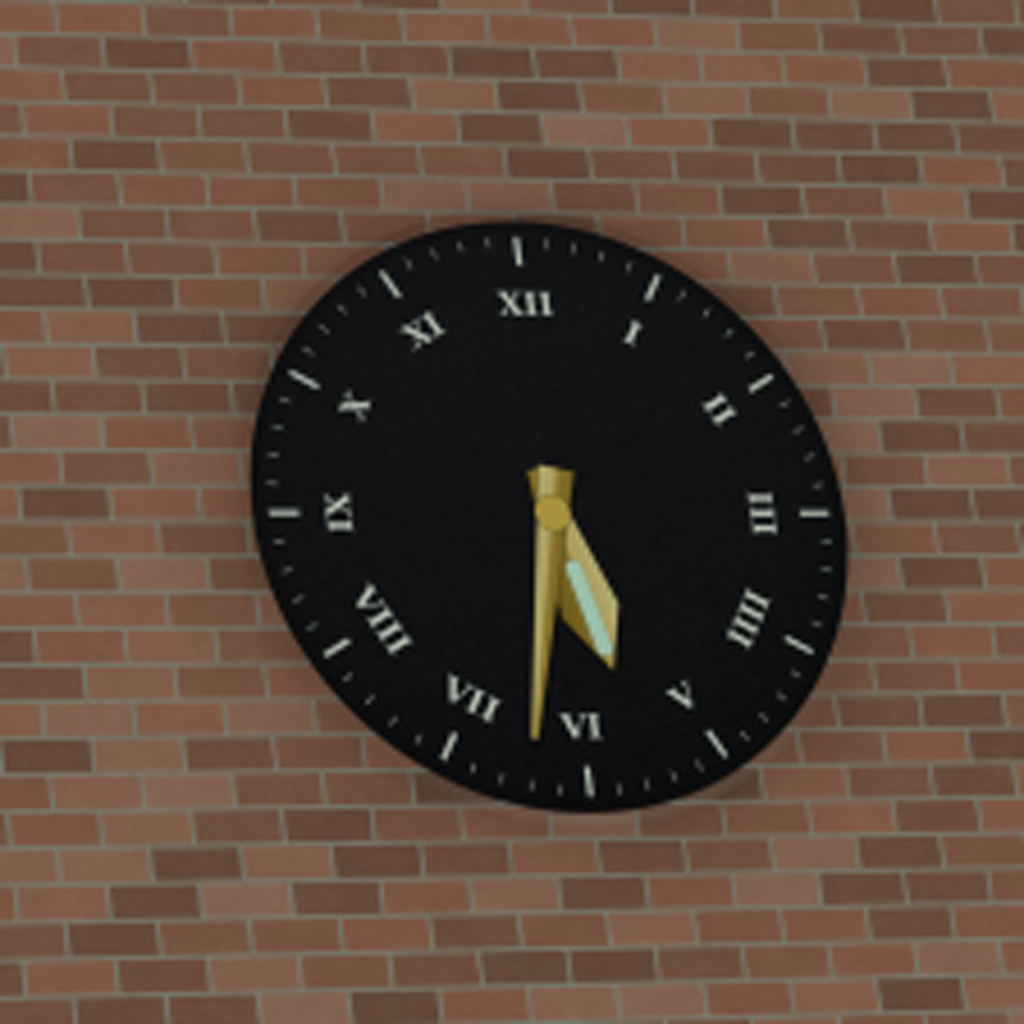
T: 5:32
